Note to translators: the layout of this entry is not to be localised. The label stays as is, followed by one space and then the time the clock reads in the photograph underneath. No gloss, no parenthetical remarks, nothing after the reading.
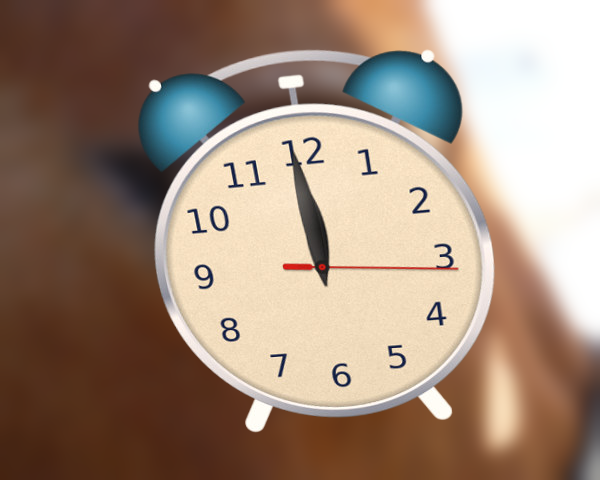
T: 11:59:16
